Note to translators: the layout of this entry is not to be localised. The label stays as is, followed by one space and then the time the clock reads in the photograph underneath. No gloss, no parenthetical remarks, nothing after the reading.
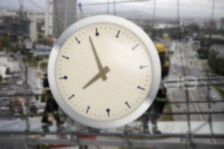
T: 7:58
